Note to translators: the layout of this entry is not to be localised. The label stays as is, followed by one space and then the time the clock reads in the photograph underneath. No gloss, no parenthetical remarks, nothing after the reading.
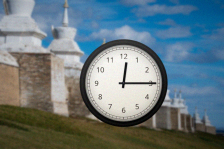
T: 12:15
